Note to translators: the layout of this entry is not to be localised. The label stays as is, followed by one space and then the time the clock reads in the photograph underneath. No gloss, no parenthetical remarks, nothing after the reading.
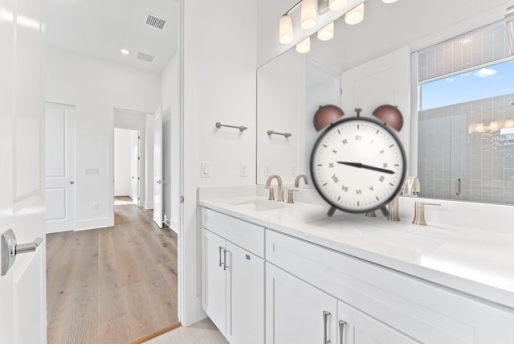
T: 9:17
